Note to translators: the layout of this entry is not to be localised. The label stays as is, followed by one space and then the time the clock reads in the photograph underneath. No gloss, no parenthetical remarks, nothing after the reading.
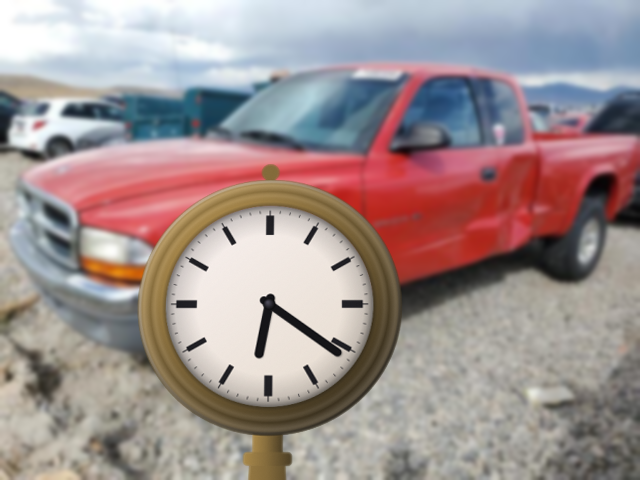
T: 6:21
